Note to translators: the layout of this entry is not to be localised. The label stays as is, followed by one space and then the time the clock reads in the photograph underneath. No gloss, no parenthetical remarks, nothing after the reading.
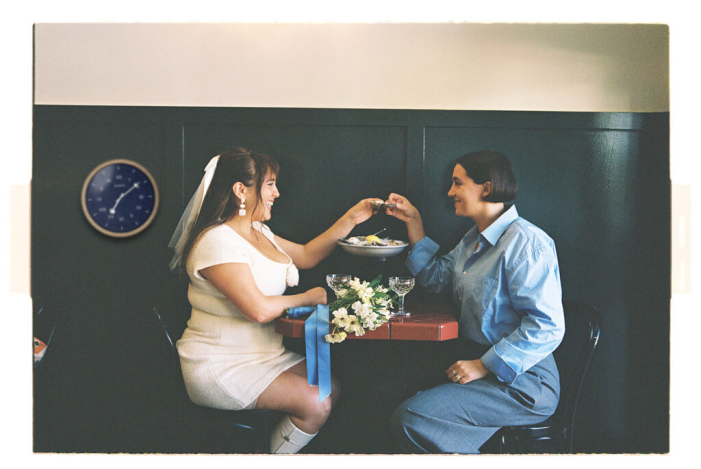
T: 7:09
